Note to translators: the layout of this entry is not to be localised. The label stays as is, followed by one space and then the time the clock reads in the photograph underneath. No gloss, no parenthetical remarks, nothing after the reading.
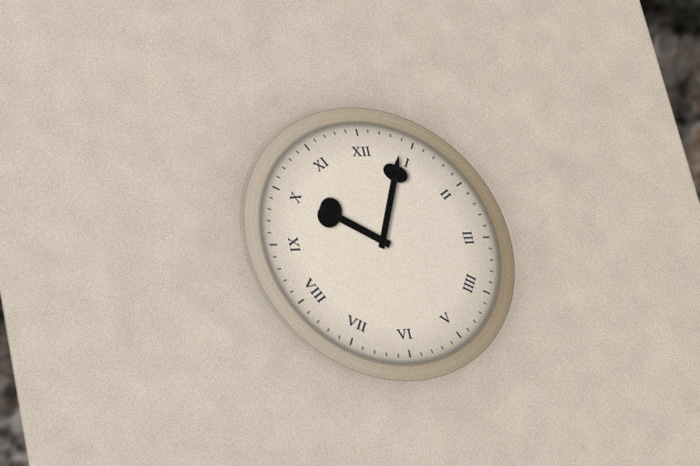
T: 10:04
